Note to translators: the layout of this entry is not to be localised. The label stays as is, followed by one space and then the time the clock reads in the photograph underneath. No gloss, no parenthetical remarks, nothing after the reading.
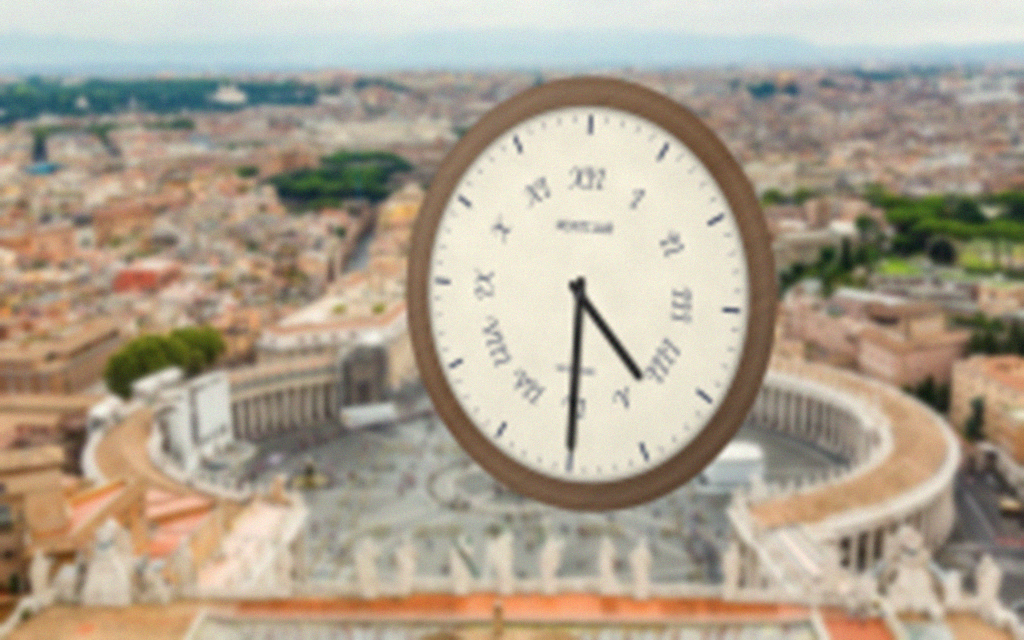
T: 4:30
